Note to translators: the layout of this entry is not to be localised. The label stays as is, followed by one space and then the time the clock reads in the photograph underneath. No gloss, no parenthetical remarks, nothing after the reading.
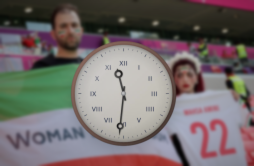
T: 11:31
